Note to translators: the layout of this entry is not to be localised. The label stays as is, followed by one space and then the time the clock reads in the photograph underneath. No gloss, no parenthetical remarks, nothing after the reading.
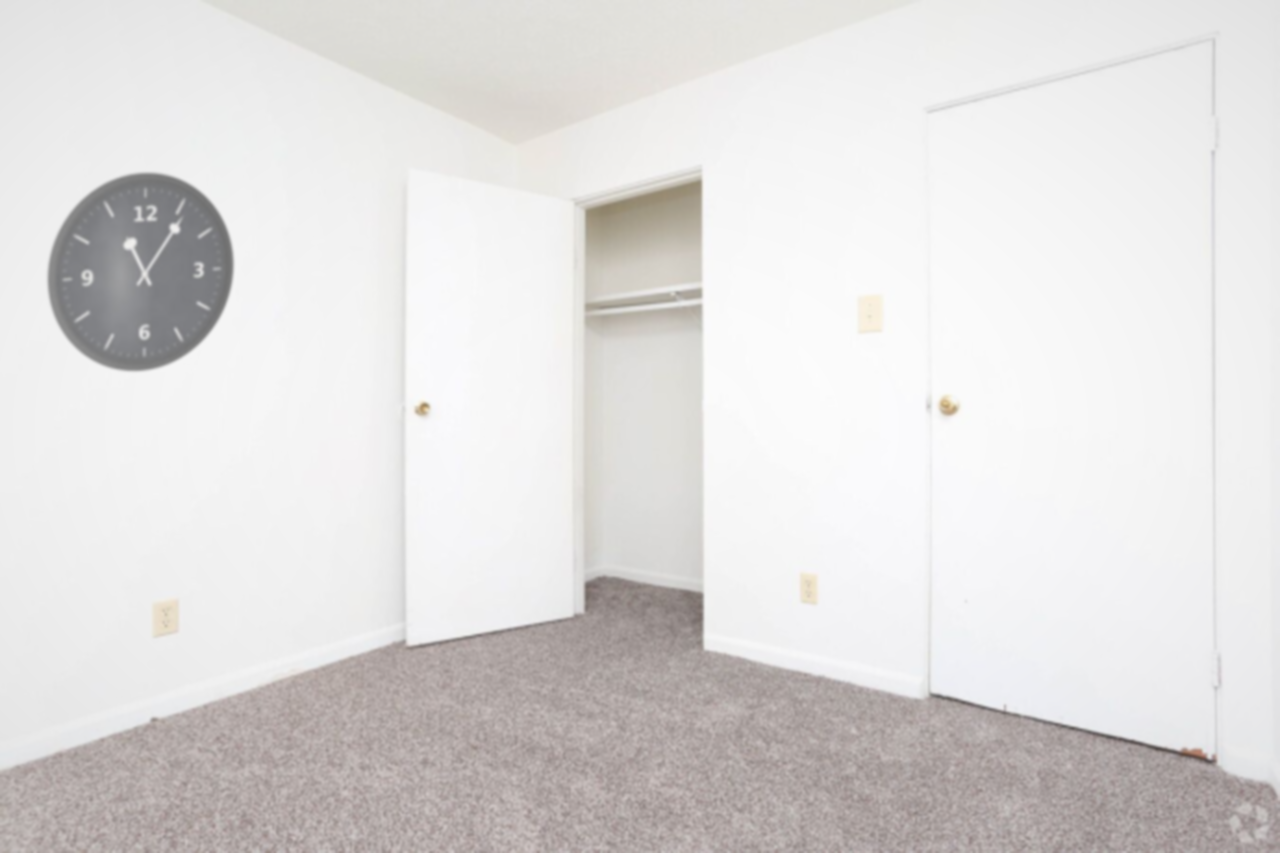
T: 11:06
